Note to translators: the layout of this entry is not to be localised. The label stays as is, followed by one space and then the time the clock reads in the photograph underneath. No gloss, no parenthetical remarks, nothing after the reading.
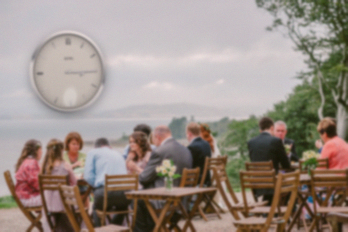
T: 3:15
